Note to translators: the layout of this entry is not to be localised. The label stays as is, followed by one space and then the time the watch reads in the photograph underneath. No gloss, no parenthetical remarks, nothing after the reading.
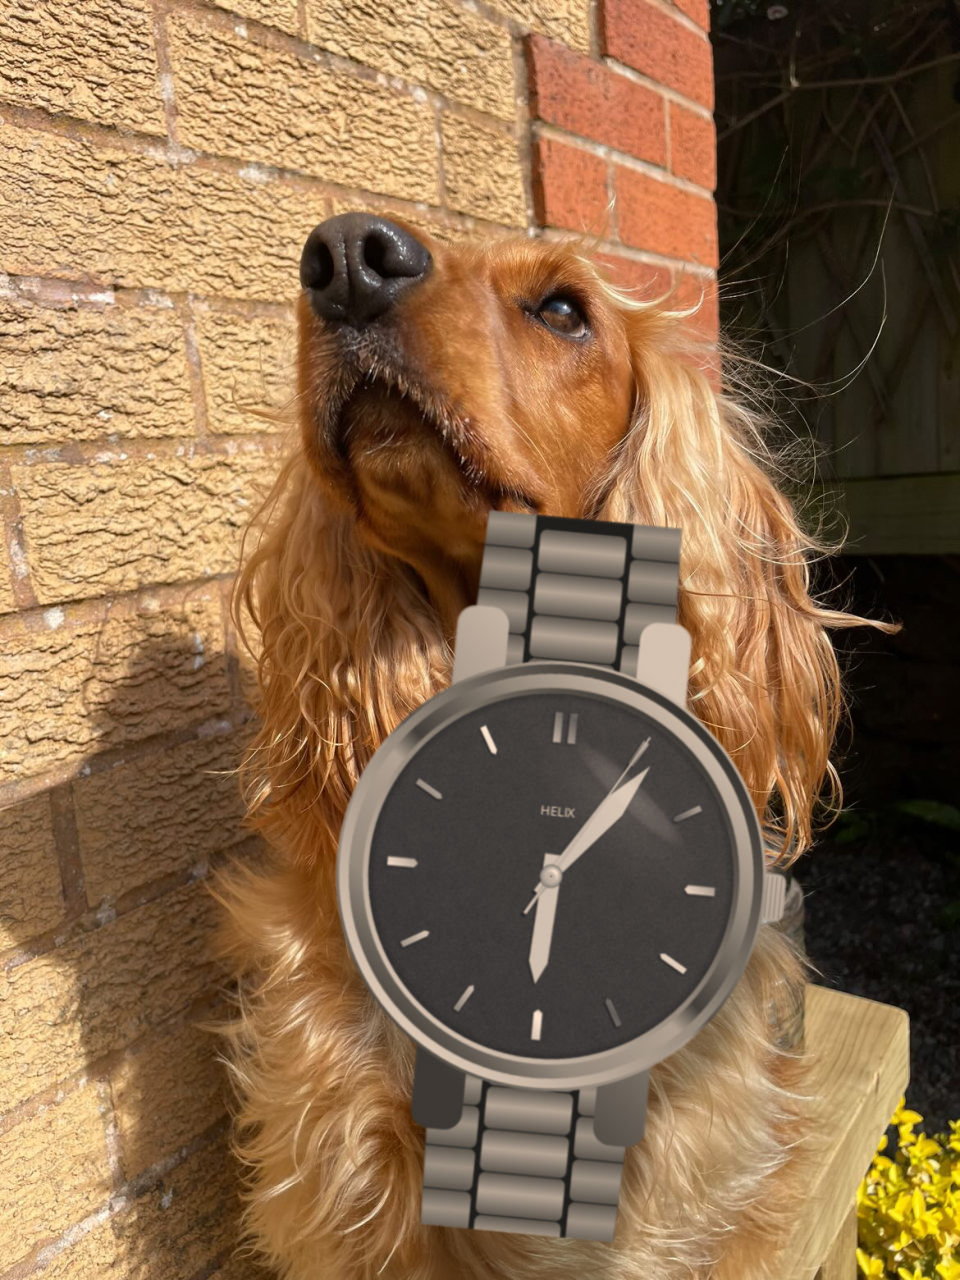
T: 6:06:05
